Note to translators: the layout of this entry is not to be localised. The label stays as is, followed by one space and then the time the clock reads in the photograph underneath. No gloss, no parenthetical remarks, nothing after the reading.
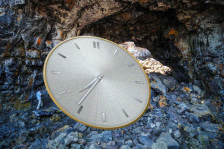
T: 7:36
